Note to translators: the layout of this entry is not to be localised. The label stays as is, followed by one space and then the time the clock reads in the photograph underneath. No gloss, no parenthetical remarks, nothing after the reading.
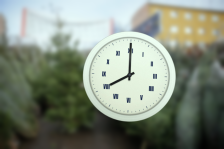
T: 8:00
